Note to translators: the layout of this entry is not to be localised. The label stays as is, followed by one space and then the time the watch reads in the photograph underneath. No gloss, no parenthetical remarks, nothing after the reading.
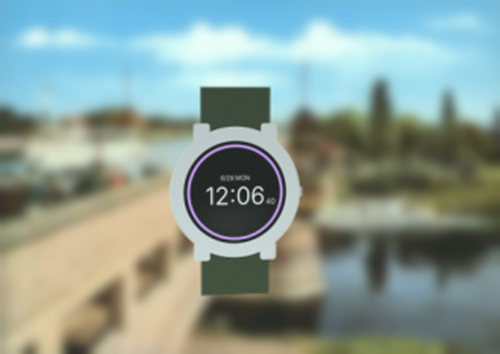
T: 12:06
